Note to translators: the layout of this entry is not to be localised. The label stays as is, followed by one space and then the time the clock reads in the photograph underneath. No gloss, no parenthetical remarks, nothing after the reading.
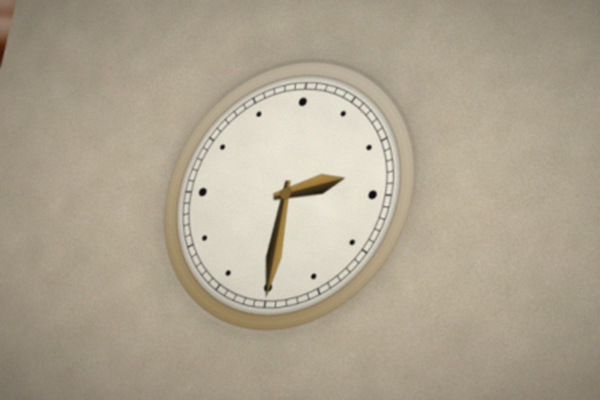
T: 2:30
